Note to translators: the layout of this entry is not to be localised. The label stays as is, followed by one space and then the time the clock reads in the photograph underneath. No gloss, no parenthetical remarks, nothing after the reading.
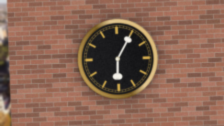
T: 6:05
